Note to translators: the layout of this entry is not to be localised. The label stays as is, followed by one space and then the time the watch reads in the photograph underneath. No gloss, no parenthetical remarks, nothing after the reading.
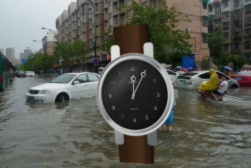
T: 12:05
